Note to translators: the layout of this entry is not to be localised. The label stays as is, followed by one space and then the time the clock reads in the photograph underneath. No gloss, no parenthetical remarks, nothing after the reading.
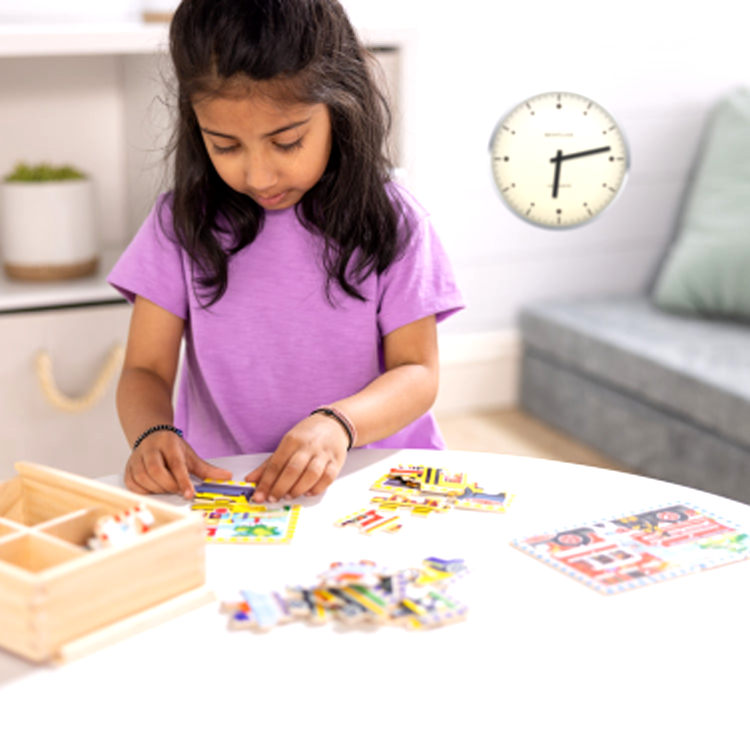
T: 6:13
